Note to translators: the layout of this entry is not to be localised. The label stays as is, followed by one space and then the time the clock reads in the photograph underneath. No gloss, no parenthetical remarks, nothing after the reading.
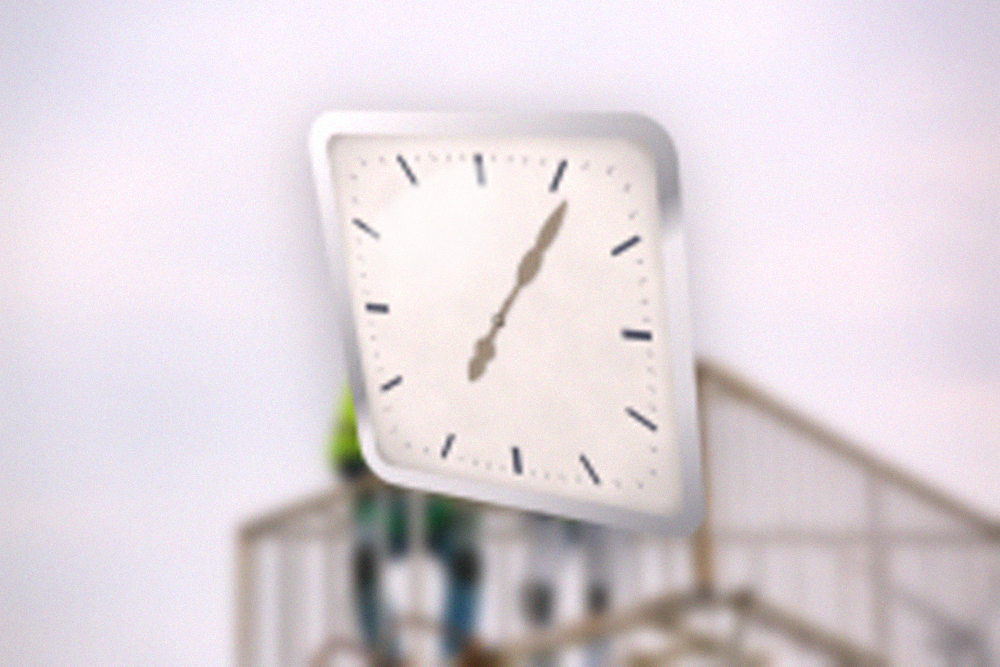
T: 7:06
